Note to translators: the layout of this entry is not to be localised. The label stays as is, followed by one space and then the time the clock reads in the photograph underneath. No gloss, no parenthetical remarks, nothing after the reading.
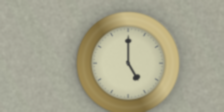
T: 5:00
